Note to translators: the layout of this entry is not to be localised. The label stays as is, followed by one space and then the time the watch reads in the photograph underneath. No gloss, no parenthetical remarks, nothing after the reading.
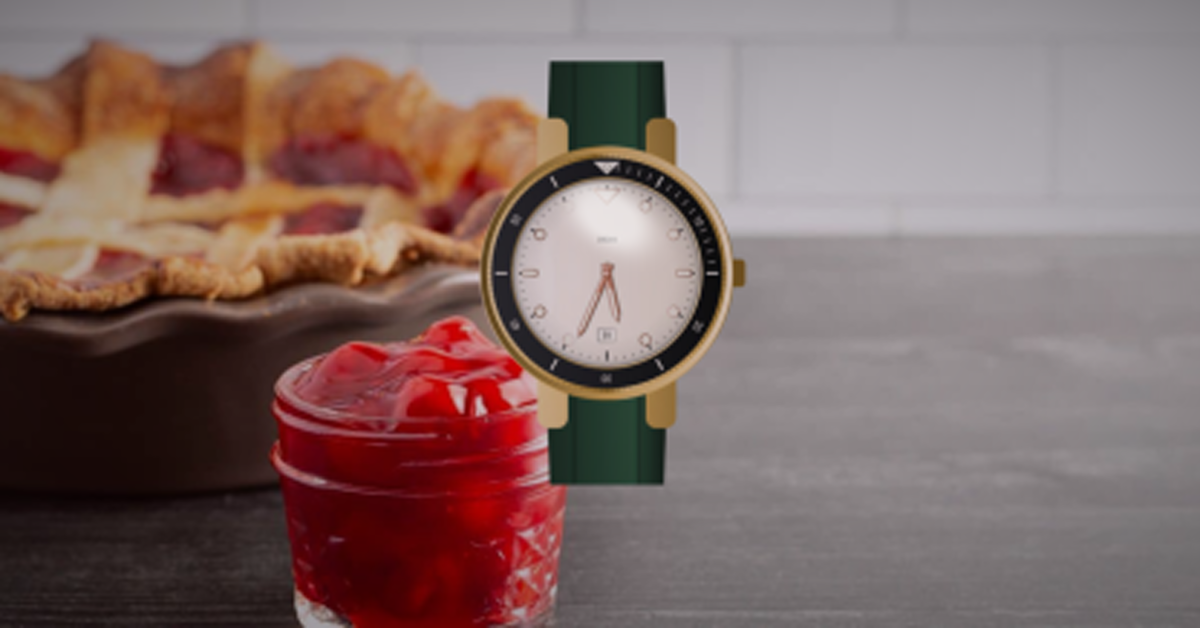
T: 5:34
